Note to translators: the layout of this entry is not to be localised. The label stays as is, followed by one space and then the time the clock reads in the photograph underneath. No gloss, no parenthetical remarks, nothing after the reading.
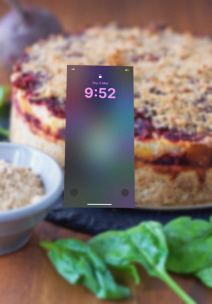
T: 9:52
